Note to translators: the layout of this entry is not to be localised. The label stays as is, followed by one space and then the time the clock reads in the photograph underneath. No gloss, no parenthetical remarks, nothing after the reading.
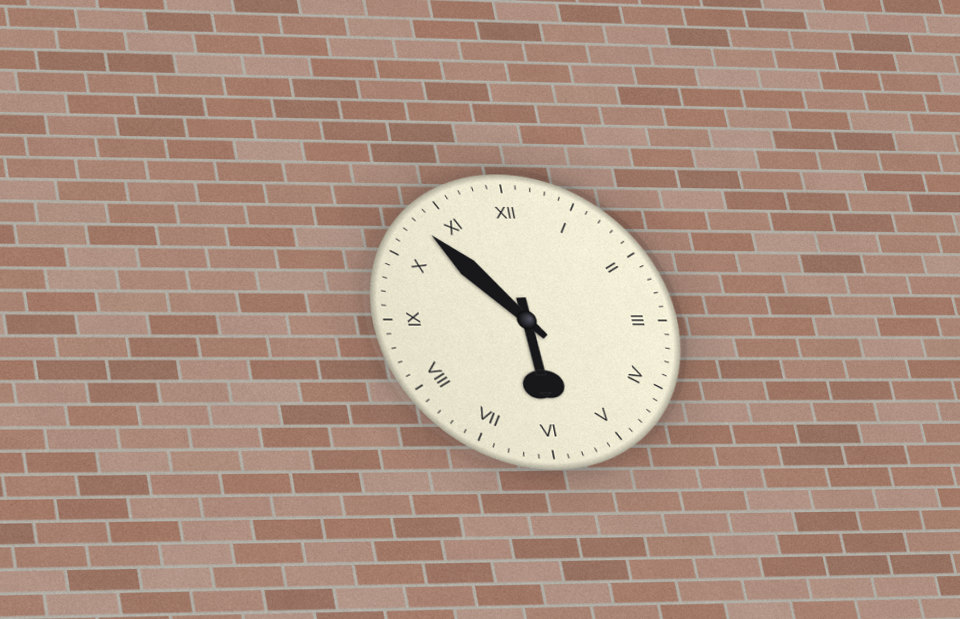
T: 5:53
